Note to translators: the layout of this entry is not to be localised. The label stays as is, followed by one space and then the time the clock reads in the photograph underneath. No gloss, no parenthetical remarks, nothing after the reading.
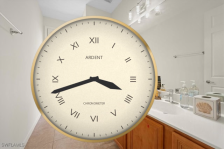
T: 3:42
